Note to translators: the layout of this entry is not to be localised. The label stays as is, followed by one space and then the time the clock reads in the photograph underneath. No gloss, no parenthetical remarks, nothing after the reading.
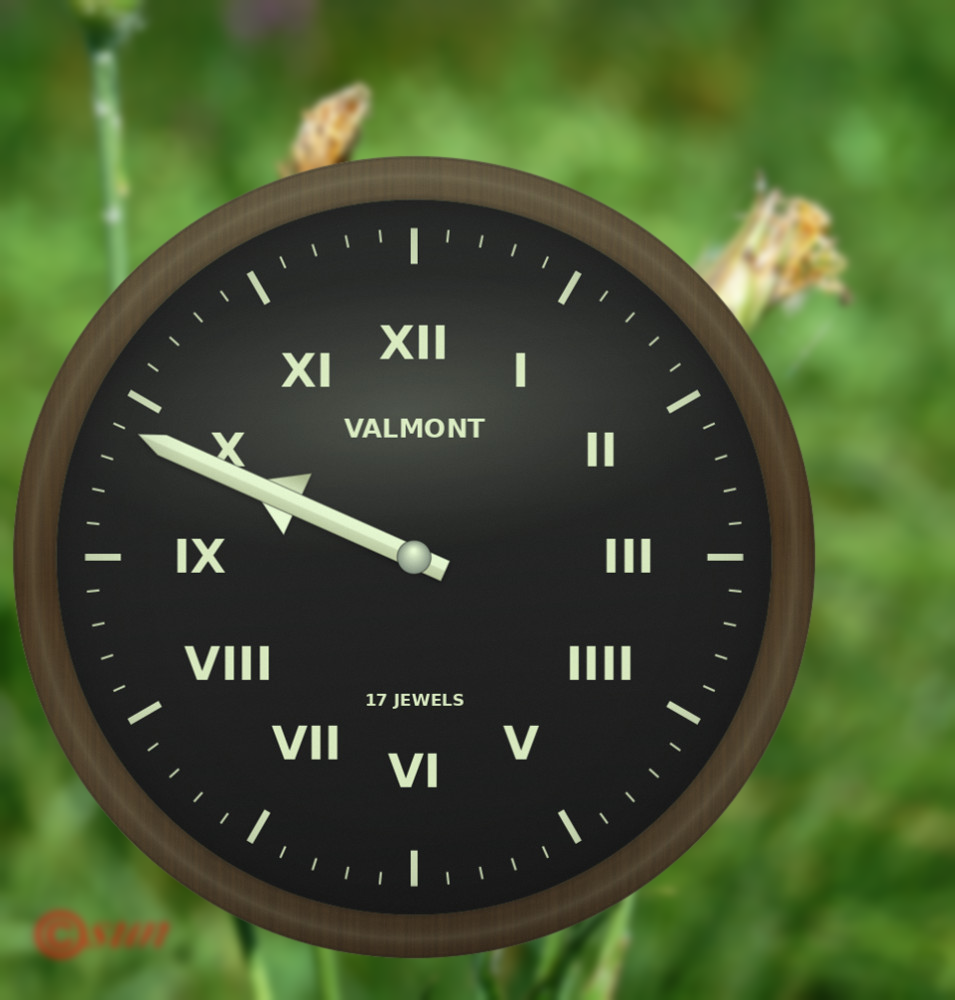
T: 9:49
